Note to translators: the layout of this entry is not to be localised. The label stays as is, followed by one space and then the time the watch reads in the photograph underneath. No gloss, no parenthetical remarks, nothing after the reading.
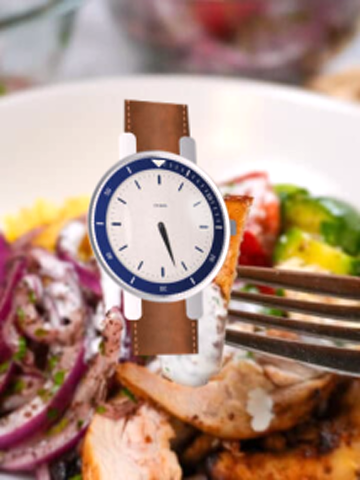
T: 5:27
